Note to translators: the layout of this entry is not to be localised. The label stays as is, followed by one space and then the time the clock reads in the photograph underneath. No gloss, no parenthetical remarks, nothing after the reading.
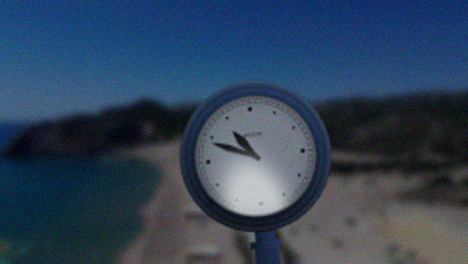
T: 10:49
